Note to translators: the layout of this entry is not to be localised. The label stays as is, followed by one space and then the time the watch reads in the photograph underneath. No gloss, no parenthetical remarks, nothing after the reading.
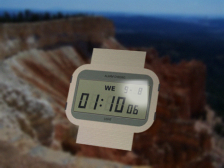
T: 1:10:06
